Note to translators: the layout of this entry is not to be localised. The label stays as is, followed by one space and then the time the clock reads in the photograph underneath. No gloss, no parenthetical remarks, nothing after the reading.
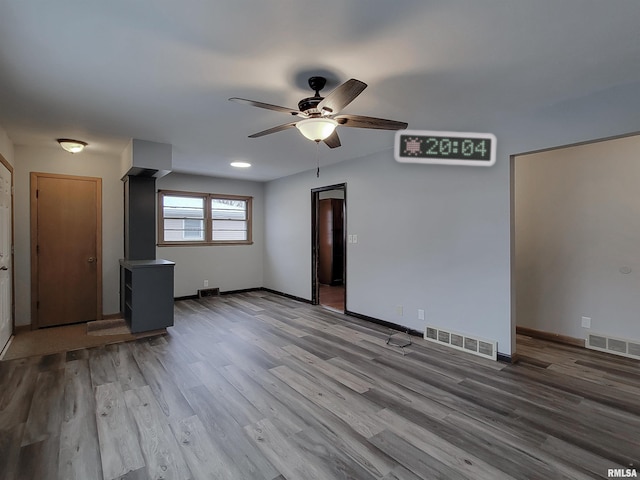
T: 20:04
